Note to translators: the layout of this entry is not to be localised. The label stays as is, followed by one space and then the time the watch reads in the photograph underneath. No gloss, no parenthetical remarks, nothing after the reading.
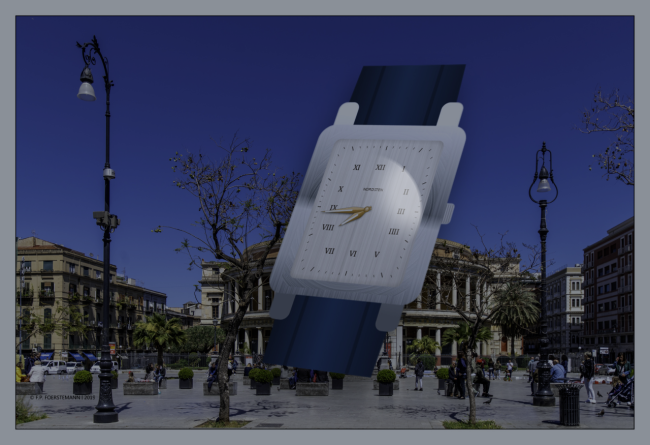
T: 7:44
